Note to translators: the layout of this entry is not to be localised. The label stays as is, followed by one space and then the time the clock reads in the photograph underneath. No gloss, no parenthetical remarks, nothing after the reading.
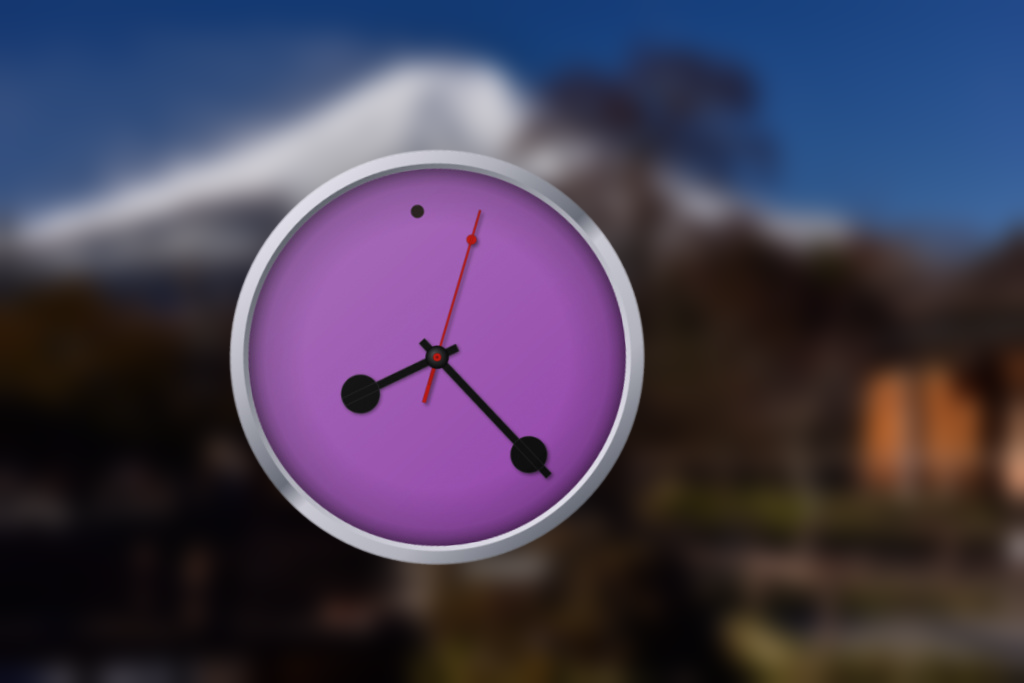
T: 8:24:04
